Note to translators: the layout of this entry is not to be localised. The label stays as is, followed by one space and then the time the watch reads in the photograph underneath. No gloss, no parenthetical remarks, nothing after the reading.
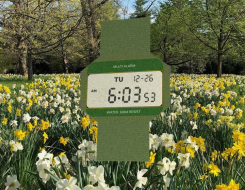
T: 6:03:53
